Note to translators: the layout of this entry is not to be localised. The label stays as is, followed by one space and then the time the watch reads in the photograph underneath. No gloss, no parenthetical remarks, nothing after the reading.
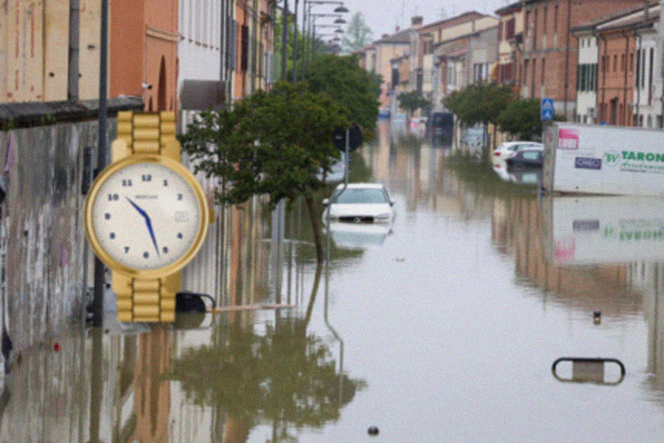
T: 10:27
